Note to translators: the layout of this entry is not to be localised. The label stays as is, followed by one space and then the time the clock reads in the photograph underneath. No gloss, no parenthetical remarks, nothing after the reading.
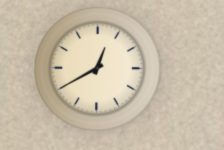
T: 12:40
